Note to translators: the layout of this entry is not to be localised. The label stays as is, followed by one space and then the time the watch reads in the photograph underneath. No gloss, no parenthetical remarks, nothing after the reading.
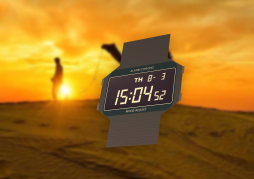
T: 15:04:52
